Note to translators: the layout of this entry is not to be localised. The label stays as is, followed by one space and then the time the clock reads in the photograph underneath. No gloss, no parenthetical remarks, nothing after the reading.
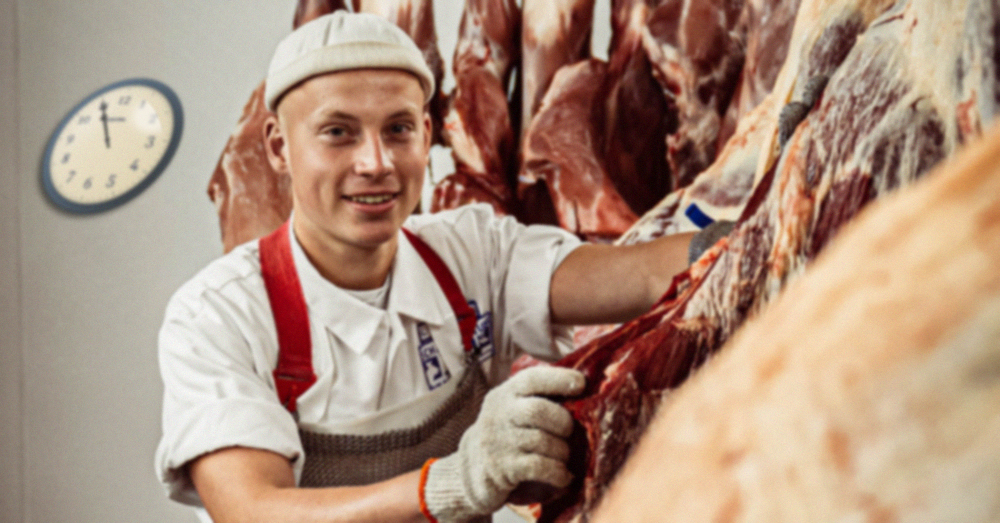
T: 10:55
